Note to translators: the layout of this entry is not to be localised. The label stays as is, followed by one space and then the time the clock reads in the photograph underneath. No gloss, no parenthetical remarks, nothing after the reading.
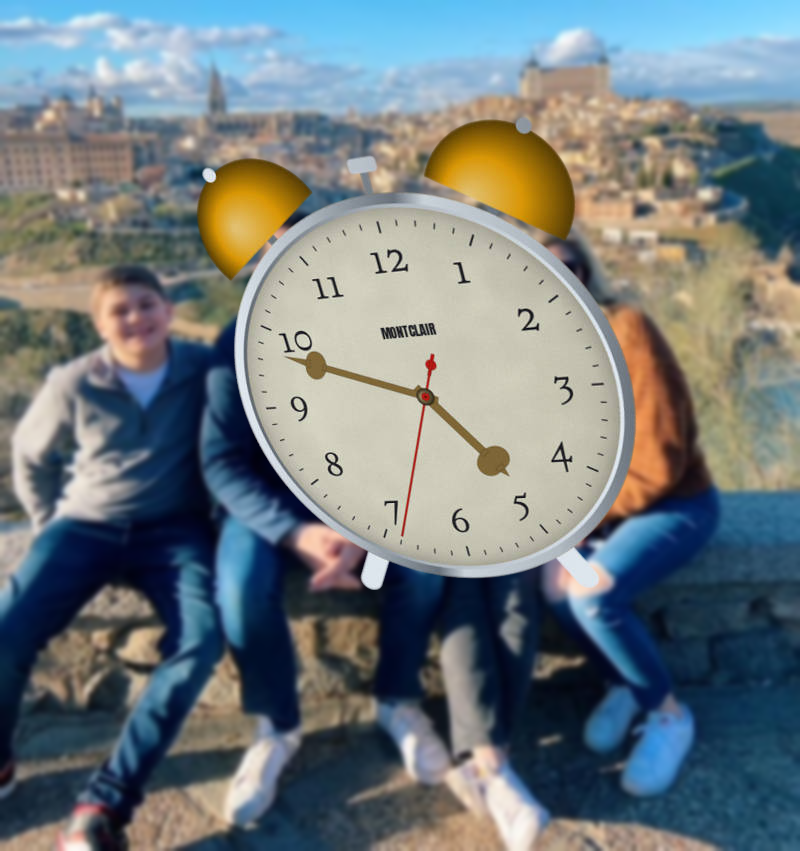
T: 4:48:34
